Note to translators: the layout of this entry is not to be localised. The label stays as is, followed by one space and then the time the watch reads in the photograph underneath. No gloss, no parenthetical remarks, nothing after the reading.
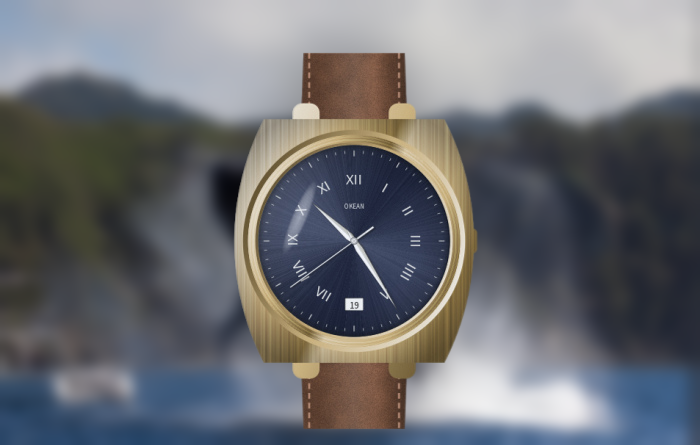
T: 10:24:39
